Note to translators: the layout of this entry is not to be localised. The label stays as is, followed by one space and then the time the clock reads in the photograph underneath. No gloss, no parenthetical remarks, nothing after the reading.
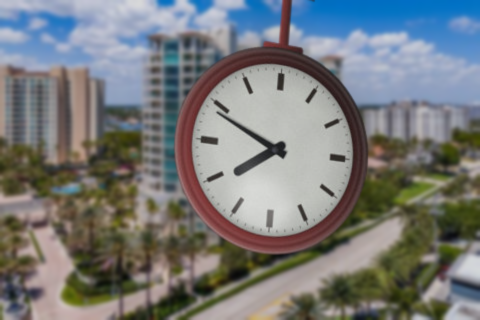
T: 7:49
